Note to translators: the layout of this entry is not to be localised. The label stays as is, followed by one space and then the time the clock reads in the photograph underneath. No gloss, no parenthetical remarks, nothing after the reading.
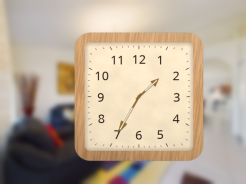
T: 1:35
